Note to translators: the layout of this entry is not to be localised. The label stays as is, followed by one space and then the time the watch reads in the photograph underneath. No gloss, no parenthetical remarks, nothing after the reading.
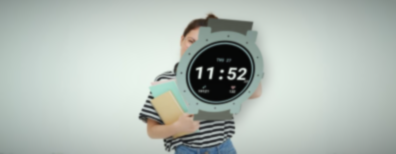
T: 11:52
